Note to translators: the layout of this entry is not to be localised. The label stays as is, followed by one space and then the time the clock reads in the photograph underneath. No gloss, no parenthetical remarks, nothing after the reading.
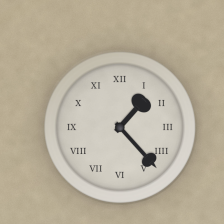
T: 1:23
